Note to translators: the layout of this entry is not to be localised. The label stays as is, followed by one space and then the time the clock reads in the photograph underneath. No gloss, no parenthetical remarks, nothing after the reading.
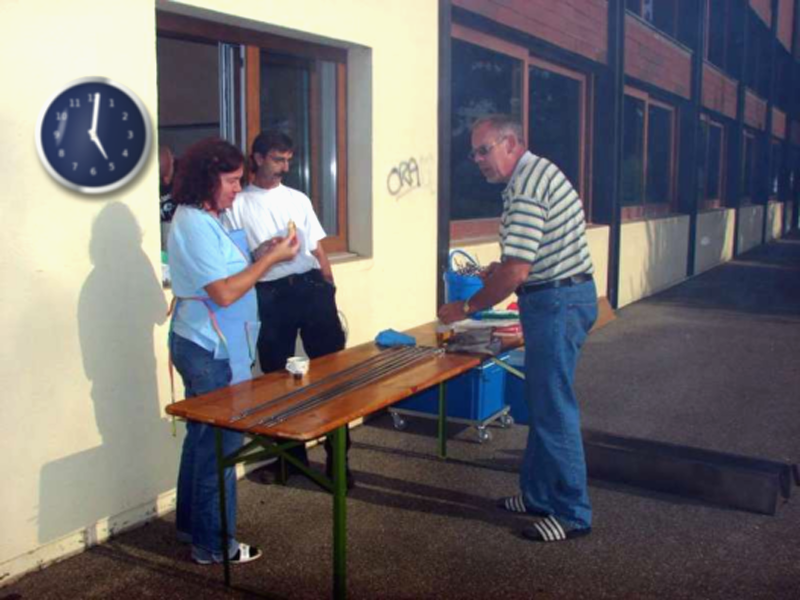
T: 5:01
